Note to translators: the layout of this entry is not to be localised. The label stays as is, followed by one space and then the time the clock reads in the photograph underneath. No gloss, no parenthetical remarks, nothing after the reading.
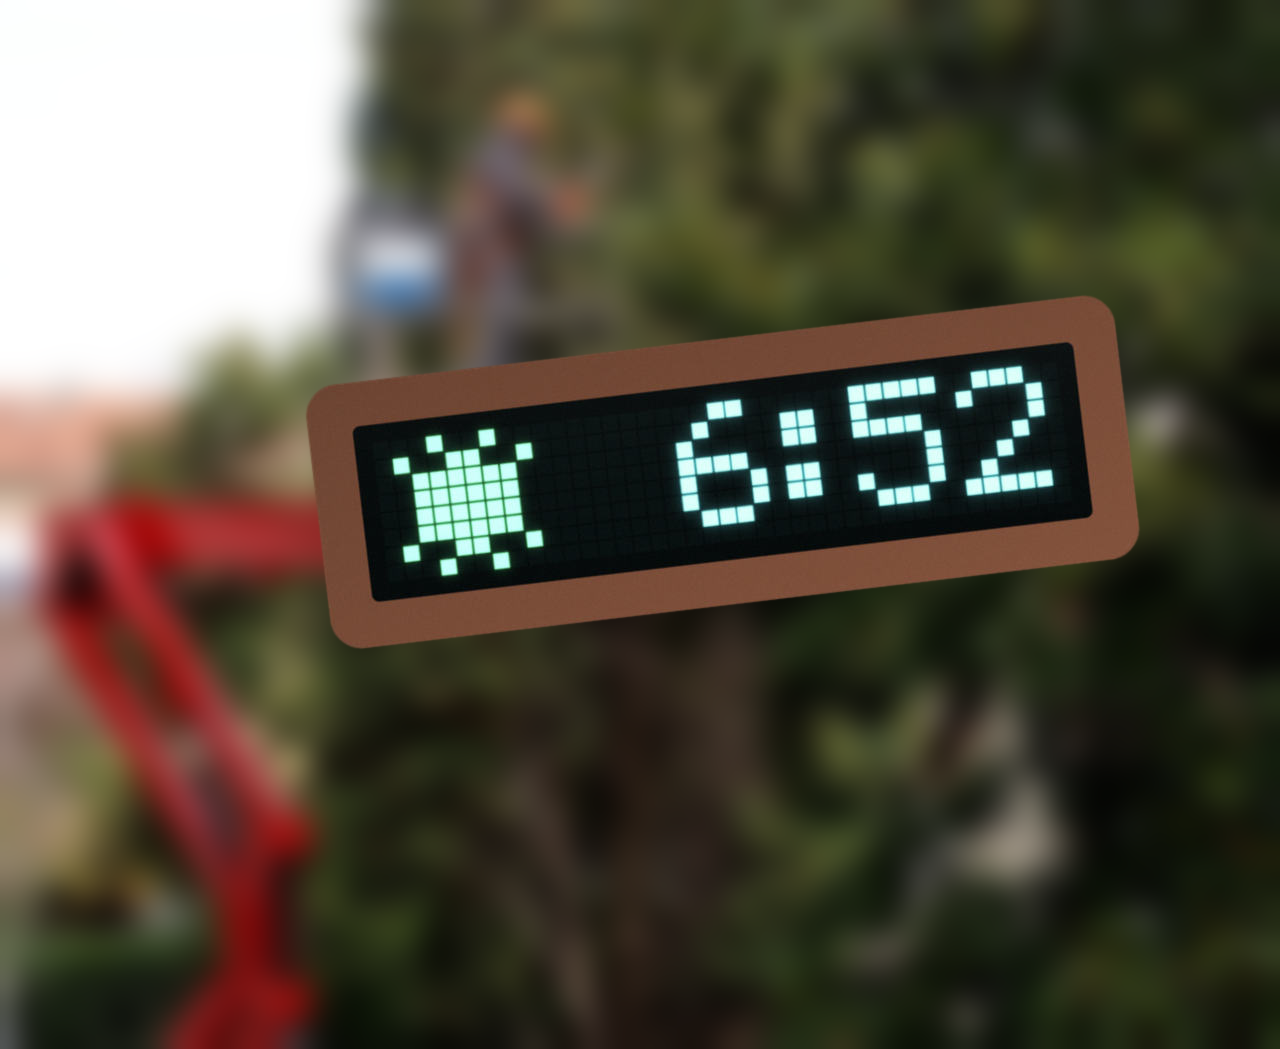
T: 6:52
